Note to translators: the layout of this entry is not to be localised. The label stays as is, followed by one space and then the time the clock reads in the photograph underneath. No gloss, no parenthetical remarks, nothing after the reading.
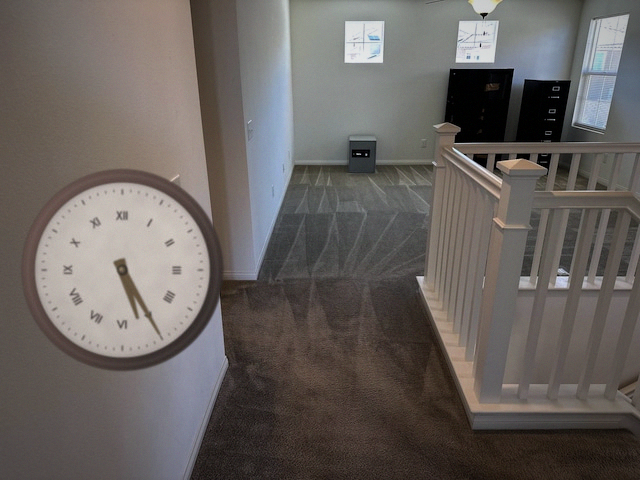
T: 5:25
